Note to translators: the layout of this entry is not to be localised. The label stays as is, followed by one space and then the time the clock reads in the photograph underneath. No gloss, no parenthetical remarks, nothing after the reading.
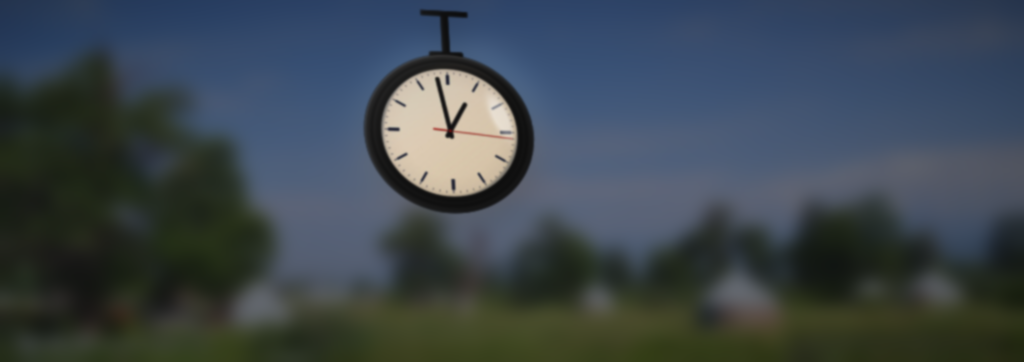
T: 12:58:16
